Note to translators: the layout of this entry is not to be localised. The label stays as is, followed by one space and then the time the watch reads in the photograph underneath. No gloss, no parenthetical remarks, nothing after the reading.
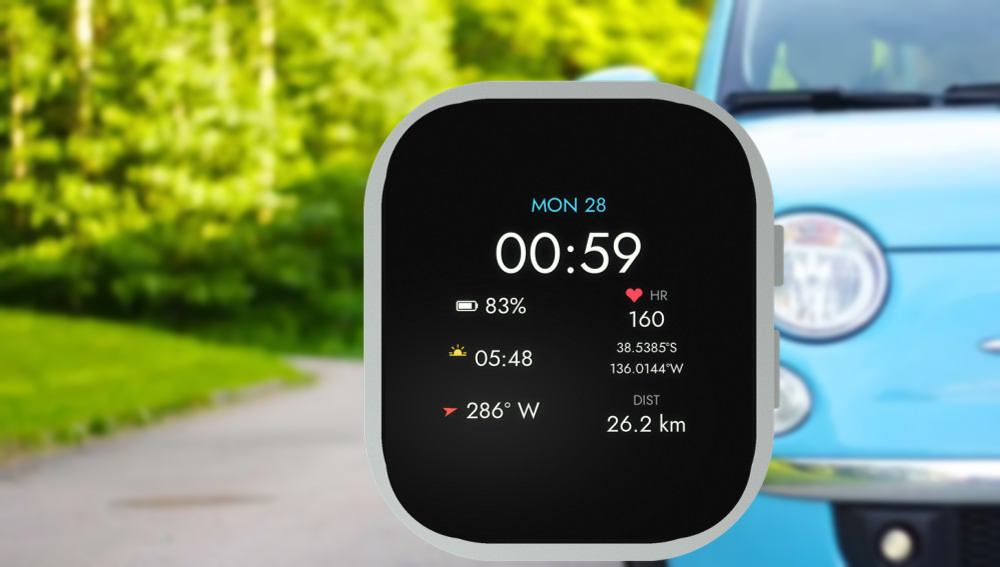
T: 0:59
